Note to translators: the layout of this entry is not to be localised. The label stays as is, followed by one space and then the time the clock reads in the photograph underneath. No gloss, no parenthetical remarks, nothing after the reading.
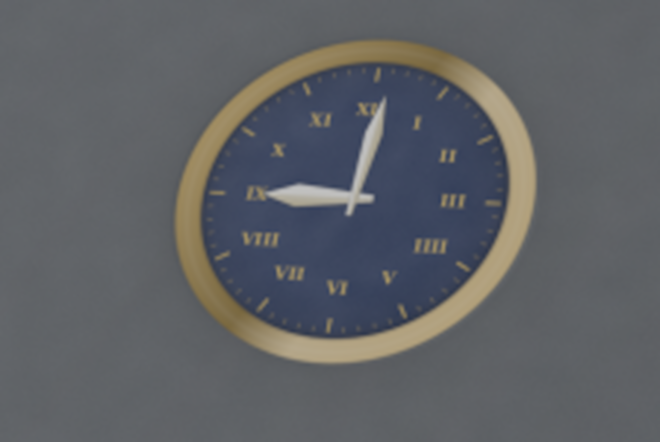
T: 9:01
